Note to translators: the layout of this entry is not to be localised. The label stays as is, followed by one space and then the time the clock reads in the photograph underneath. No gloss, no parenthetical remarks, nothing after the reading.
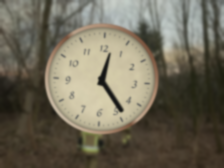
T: 12:24
